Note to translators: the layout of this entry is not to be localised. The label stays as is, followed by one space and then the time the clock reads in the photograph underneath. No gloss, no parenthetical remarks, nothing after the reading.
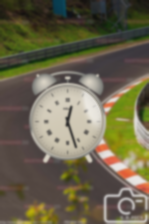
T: 12:27
